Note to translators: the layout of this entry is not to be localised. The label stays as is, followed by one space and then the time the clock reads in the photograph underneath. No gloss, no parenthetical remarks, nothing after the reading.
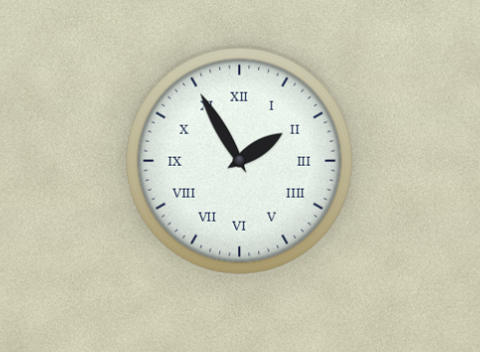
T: 1:55
